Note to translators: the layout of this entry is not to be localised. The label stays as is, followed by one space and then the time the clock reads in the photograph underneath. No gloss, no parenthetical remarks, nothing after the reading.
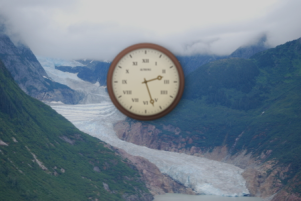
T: 2:27
